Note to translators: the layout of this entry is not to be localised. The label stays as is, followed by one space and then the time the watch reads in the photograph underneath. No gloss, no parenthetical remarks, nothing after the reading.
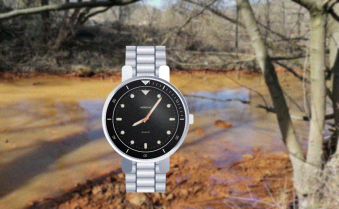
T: 8:06
